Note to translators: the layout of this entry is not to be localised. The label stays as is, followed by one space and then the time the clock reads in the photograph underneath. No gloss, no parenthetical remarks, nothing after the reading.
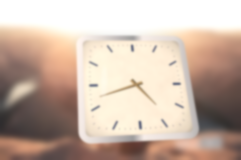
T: 4:42
